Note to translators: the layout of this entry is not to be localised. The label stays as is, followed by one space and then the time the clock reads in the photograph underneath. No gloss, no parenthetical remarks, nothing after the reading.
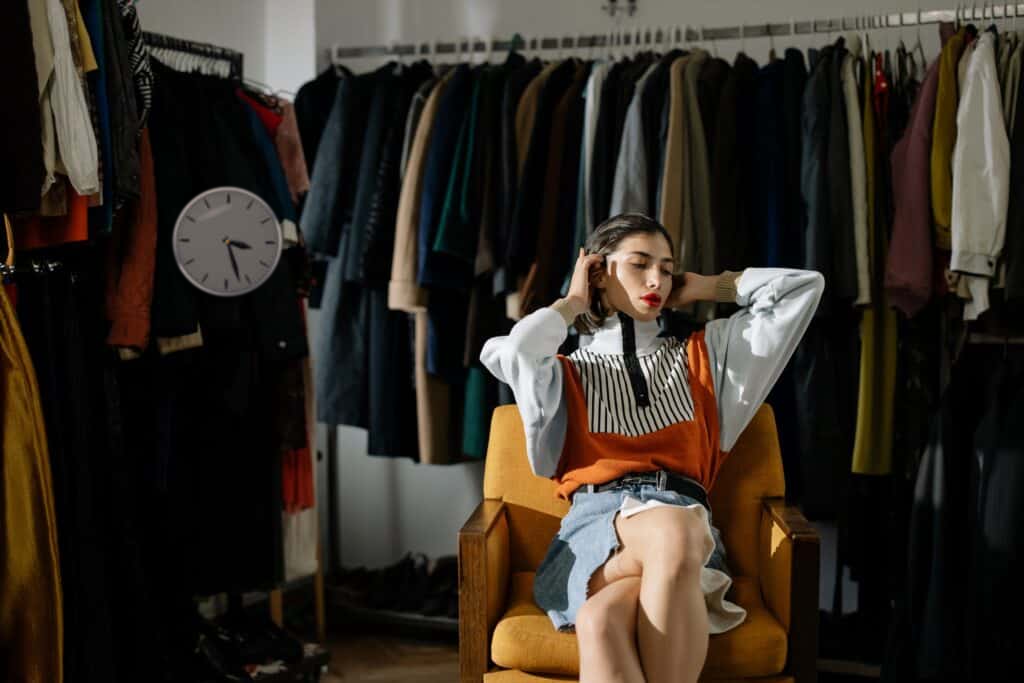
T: 3:27
